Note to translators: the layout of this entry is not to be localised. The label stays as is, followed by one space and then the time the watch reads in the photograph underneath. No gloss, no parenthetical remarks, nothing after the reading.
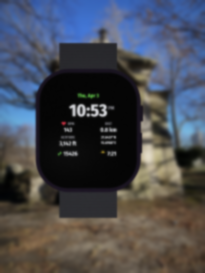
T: 10:53
